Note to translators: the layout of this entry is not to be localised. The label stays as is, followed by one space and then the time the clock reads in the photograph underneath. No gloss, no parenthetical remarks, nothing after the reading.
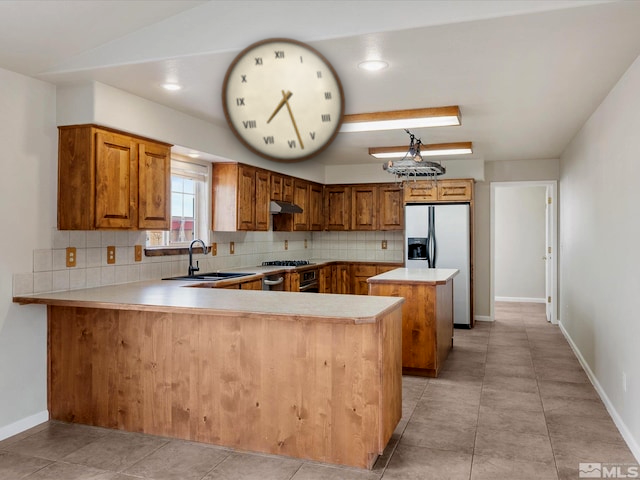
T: 7:28
